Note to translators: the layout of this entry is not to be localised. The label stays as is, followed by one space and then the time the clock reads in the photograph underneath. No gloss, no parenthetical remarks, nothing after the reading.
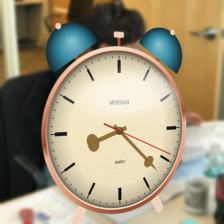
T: 8:22:19
